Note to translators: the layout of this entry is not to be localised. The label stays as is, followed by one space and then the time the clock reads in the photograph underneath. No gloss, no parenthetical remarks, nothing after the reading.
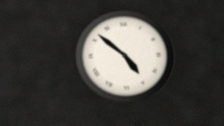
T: 4:52
